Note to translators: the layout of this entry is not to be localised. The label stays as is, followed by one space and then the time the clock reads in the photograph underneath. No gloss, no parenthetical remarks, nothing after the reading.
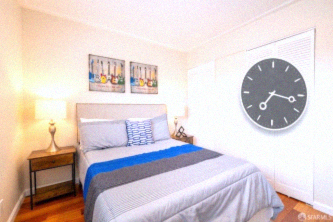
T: 7:17
